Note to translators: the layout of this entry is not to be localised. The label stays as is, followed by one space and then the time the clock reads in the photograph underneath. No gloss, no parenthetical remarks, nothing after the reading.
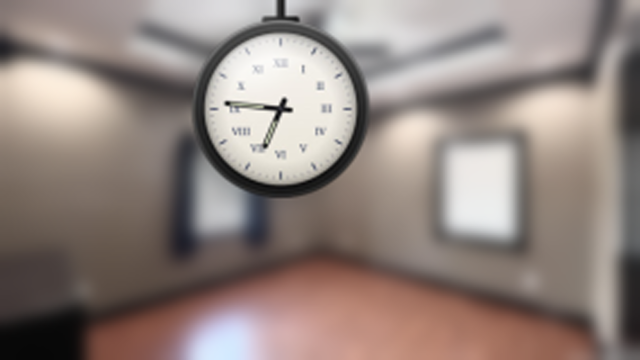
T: 6:46
